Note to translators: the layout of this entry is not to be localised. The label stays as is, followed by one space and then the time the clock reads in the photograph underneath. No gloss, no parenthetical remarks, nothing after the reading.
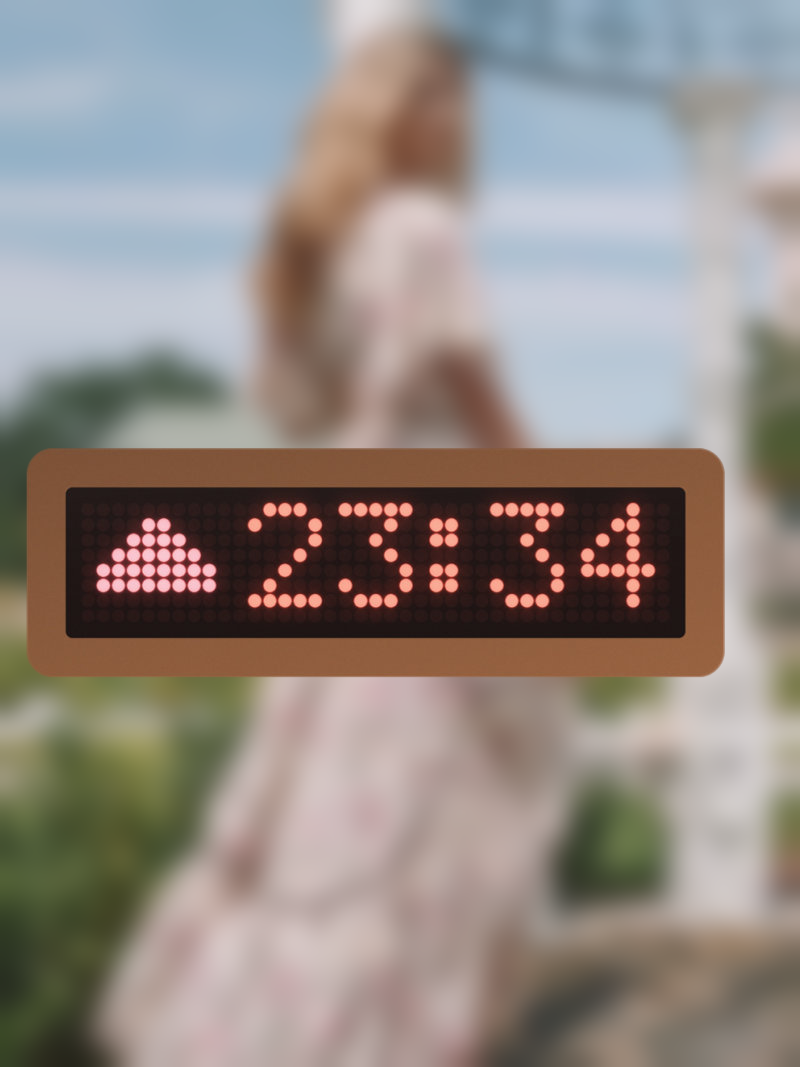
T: 23:34
